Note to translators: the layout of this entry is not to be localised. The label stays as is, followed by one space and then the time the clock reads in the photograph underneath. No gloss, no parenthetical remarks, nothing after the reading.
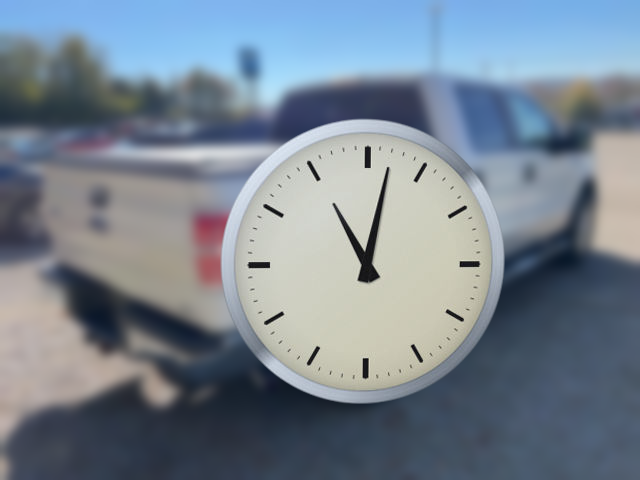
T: 11:02
